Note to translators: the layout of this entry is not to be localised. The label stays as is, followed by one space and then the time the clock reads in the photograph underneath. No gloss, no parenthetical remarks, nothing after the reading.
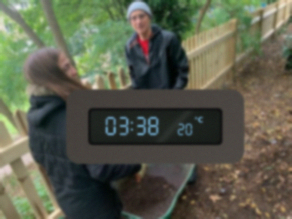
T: 3:38
